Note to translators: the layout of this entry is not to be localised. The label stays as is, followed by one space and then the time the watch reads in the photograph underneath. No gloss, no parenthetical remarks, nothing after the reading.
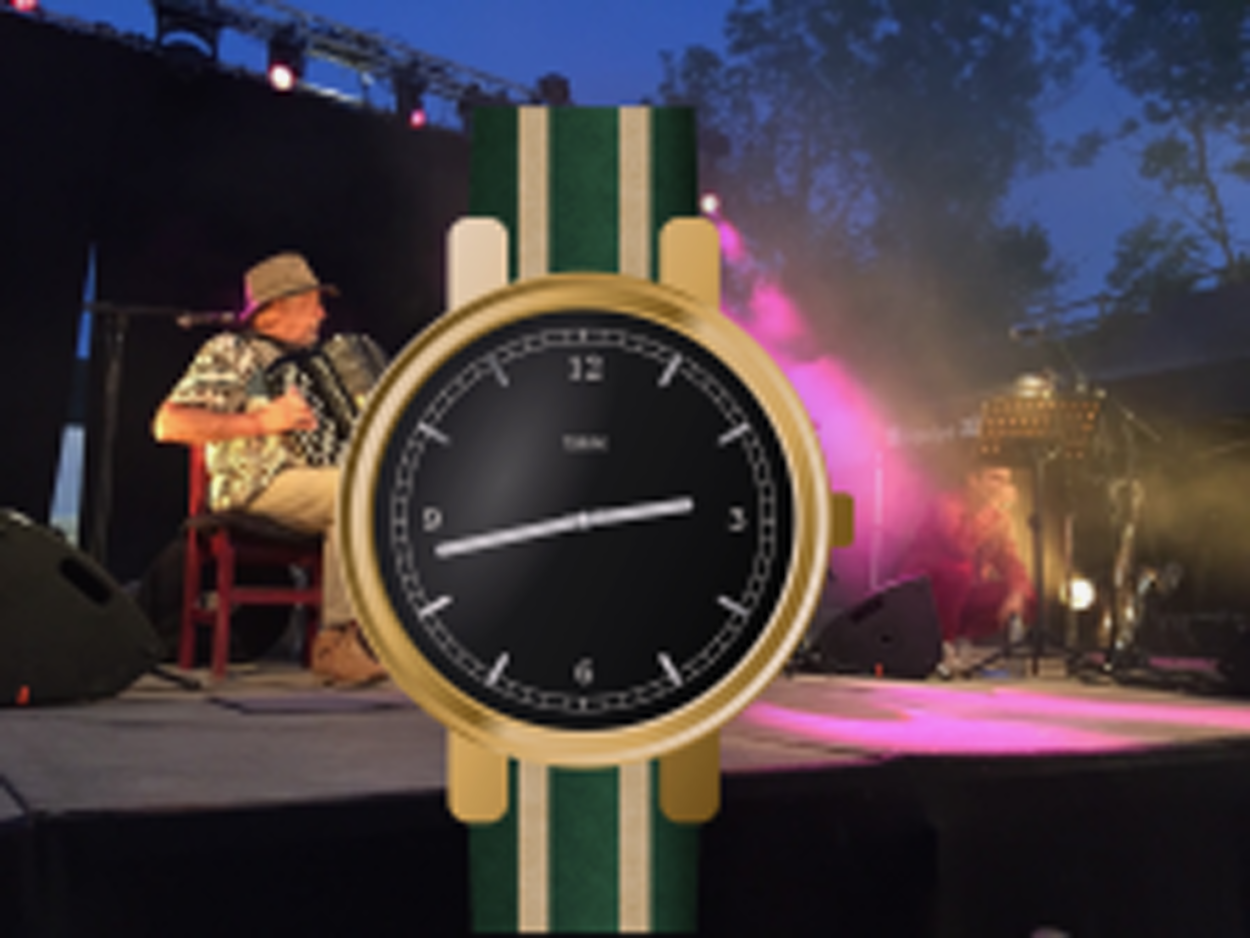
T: 2:43
